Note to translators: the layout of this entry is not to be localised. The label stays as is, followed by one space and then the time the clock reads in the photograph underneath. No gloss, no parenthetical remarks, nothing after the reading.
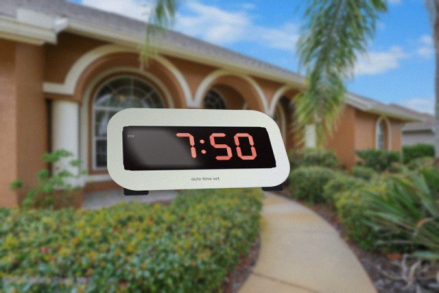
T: 7:50
